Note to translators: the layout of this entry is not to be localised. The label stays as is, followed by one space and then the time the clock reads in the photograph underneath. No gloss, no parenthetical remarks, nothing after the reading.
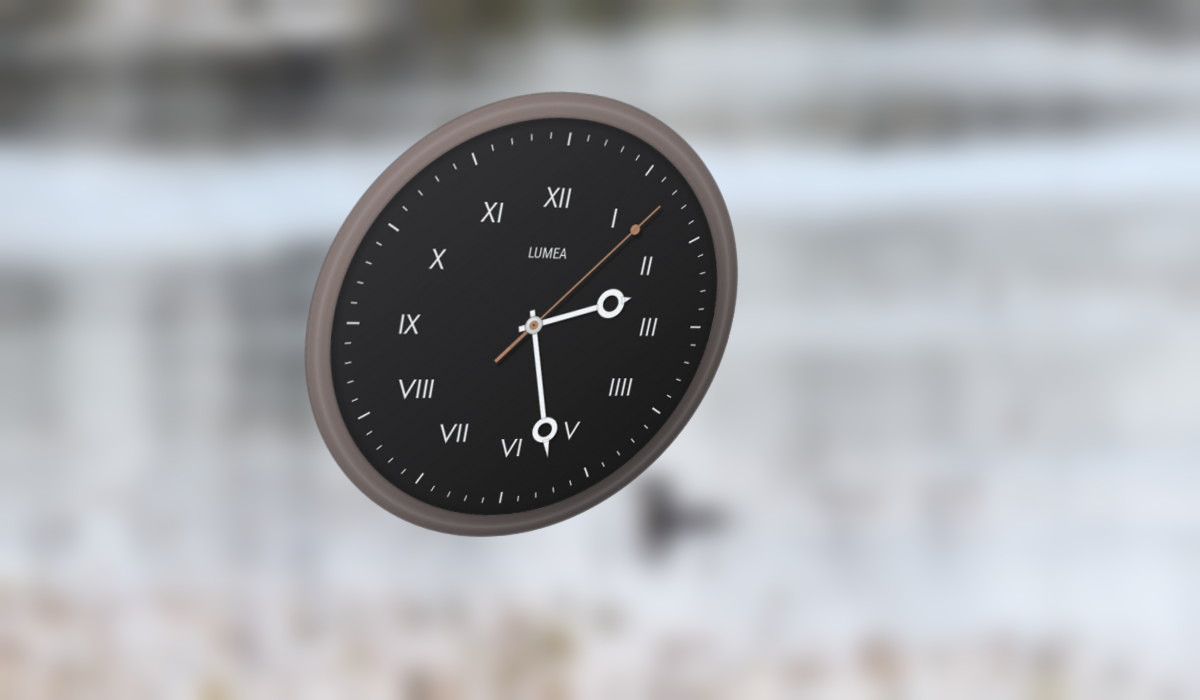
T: 2:27:07
